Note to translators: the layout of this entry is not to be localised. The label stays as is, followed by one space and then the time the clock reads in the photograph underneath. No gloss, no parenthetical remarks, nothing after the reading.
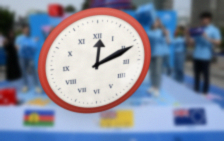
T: 12:11
